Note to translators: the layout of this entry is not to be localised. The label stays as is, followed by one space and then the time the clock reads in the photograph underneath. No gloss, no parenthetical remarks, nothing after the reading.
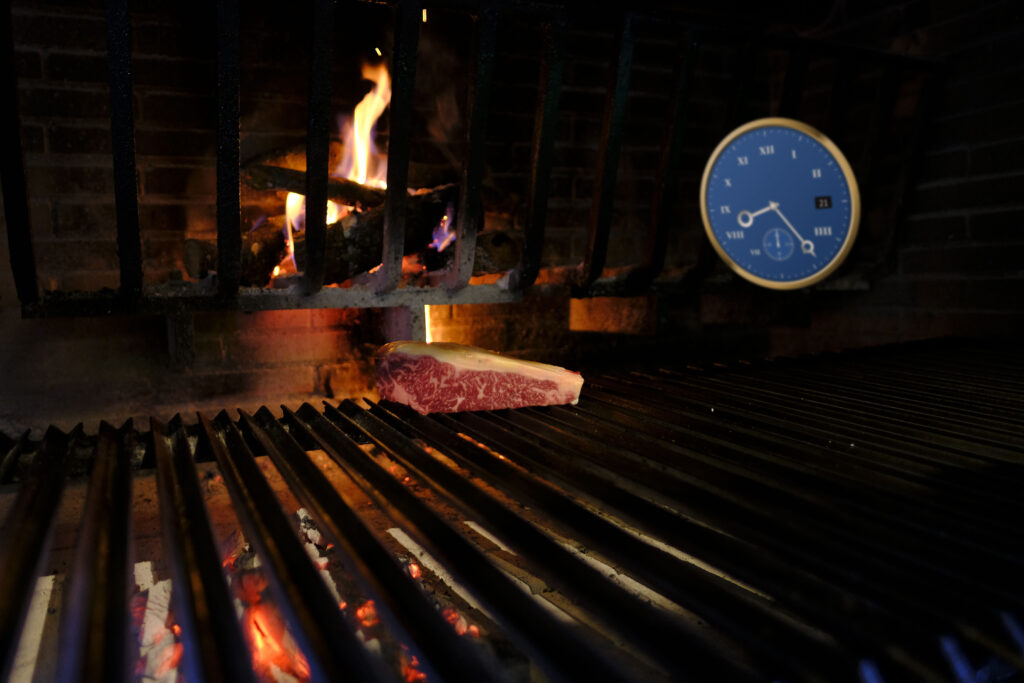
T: 8:24
